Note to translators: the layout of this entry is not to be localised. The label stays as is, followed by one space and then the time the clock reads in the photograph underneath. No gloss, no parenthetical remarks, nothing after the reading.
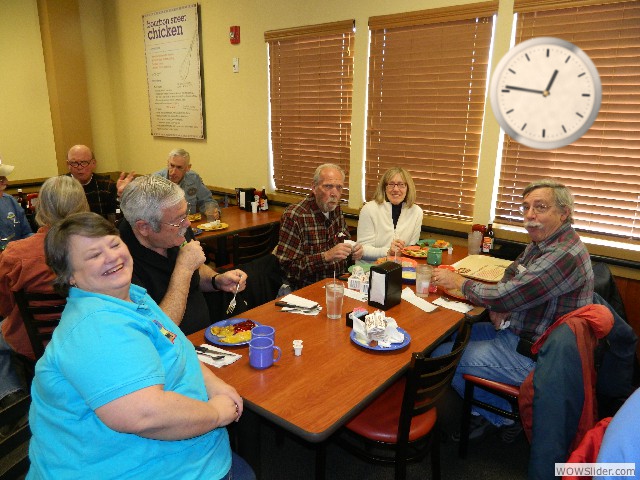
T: 12:46
